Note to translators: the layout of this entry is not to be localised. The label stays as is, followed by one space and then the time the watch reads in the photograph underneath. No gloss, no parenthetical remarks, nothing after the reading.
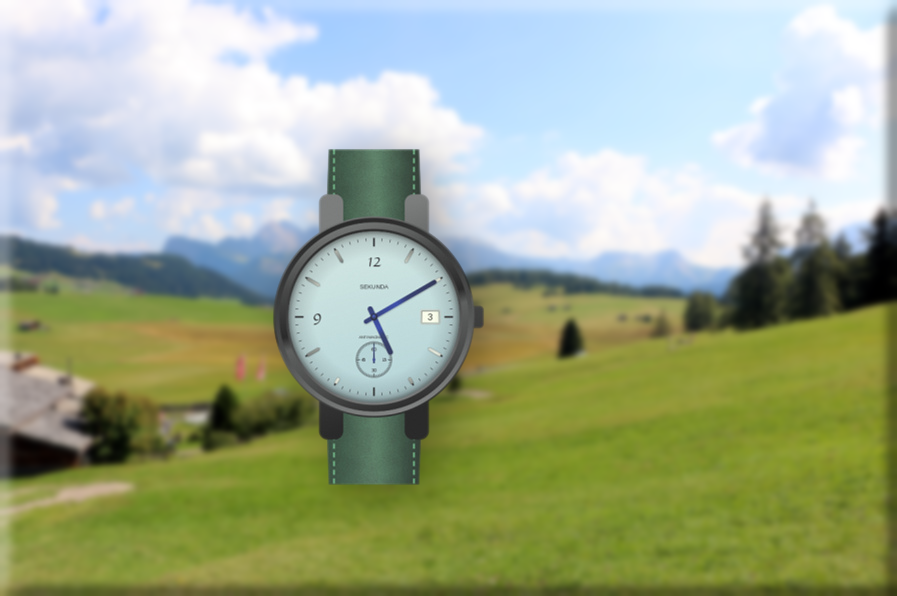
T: 5:10
